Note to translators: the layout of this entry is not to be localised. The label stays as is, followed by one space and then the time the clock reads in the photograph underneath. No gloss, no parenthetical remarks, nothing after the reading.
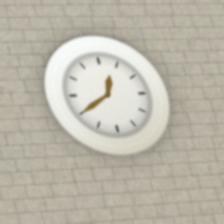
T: 12:40
